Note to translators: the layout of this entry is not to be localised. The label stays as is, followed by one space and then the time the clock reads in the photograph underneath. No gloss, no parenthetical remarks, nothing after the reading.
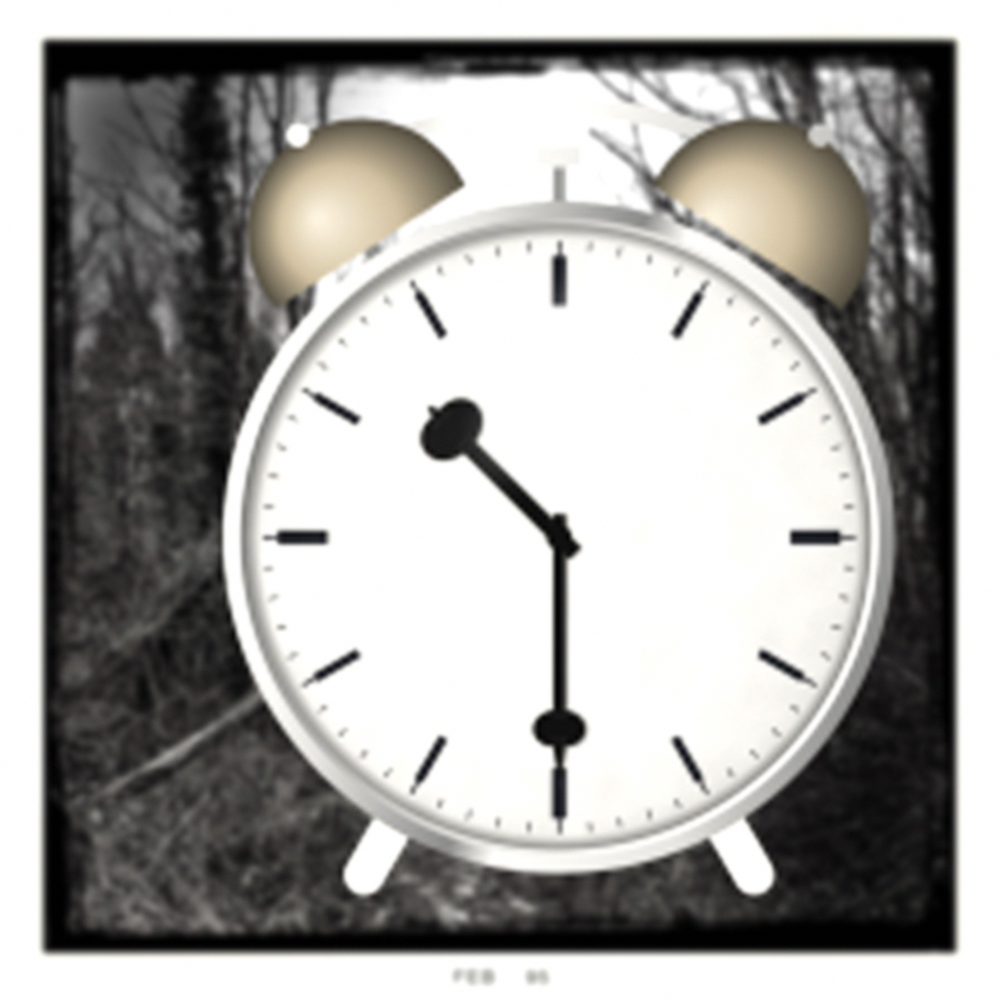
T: 10:30
